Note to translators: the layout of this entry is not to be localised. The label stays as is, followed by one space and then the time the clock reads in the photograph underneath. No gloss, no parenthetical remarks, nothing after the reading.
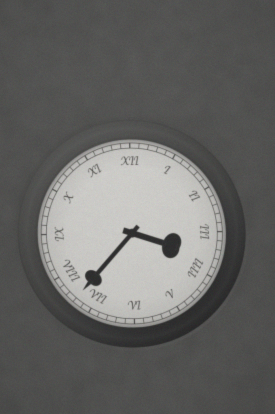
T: 3:37
